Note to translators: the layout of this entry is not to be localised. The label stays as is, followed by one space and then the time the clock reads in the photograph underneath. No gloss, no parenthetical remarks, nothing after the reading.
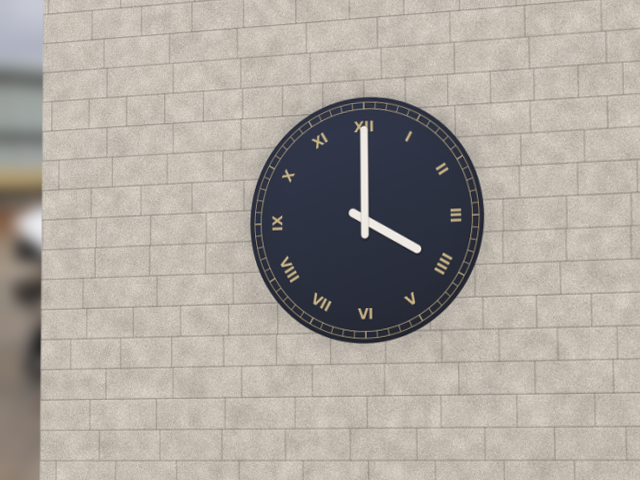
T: 4:00
